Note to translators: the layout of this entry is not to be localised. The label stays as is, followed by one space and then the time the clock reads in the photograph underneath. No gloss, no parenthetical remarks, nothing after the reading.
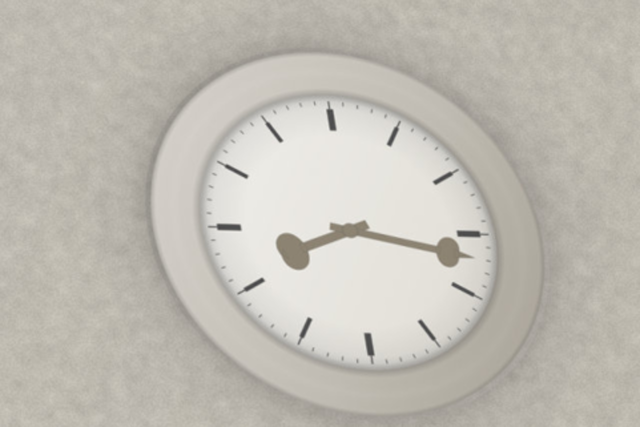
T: 8:17
